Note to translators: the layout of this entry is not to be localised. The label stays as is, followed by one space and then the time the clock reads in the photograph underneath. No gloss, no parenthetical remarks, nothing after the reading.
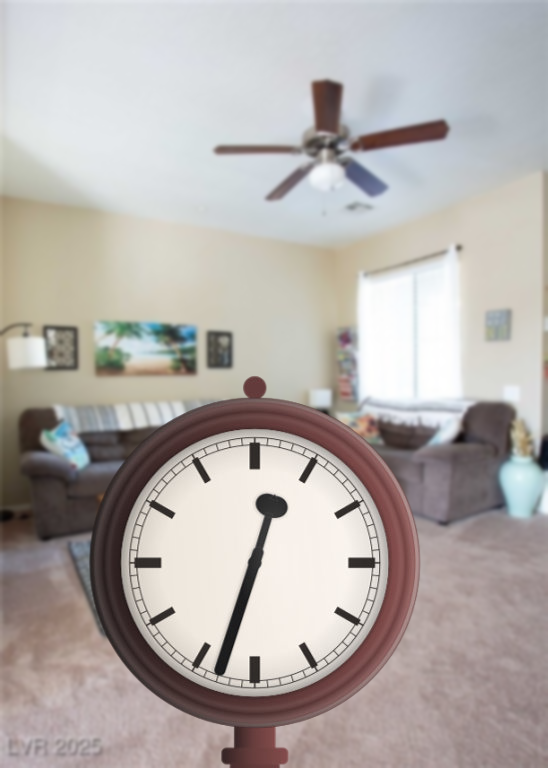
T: 12:33
